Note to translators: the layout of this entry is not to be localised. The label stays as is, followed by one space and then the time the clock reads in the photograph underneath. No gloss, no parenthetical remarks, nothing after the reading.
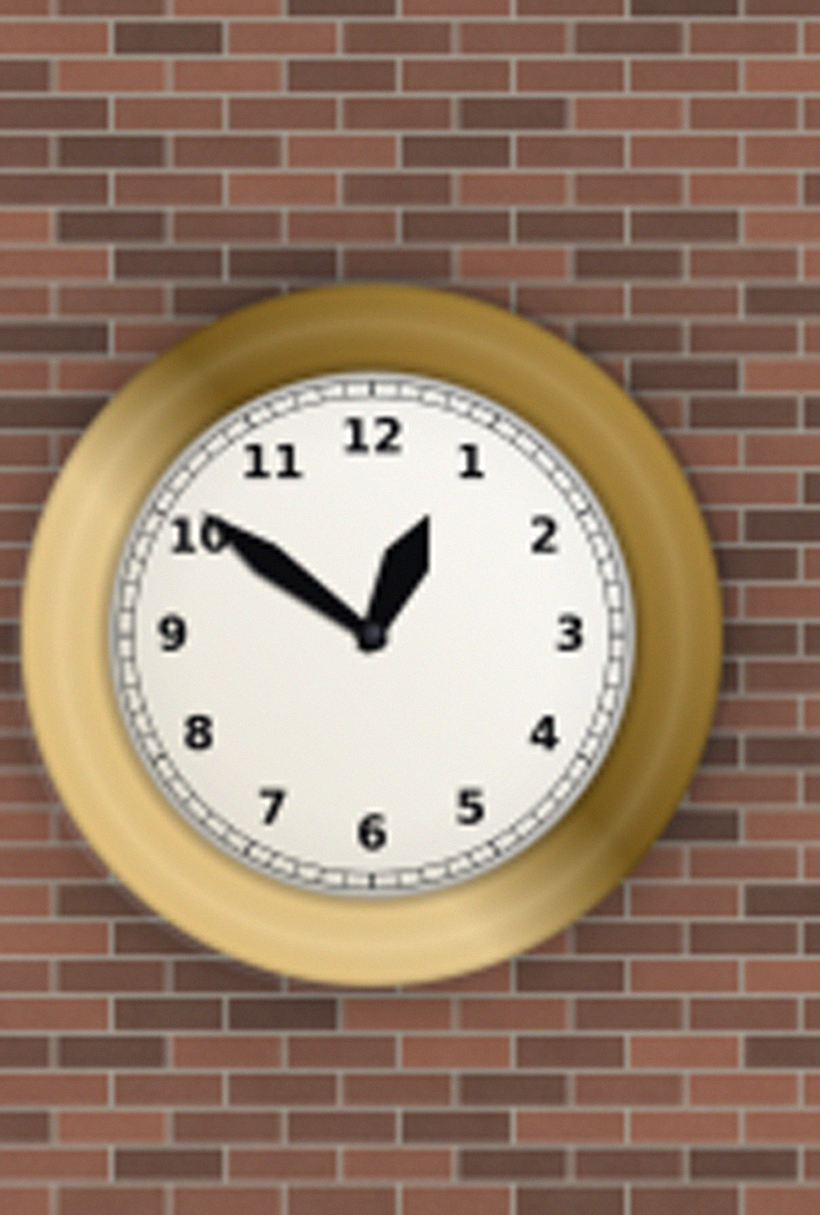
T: 12:51
